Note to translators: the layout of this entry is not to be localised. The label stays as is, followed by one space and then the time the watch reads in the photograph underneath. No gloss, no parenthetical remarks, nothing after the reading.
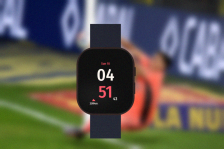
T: 4:51
